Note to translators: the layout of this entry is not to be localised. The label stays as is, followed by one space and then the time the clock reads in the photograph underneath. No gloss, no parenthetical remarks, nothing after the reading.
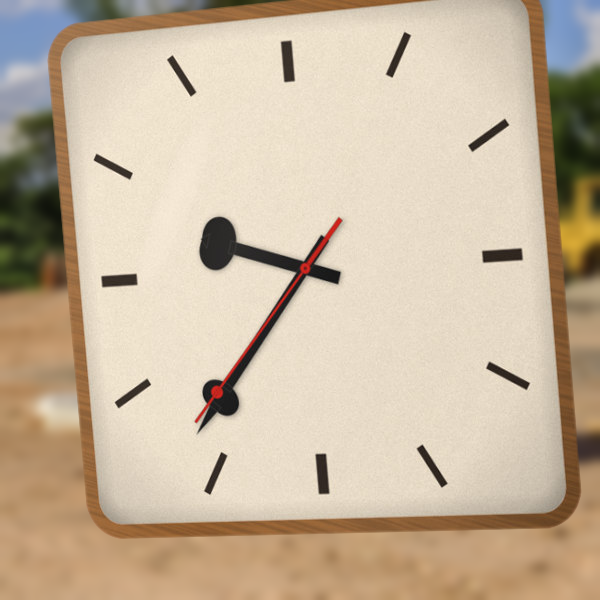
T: 9:36:37
